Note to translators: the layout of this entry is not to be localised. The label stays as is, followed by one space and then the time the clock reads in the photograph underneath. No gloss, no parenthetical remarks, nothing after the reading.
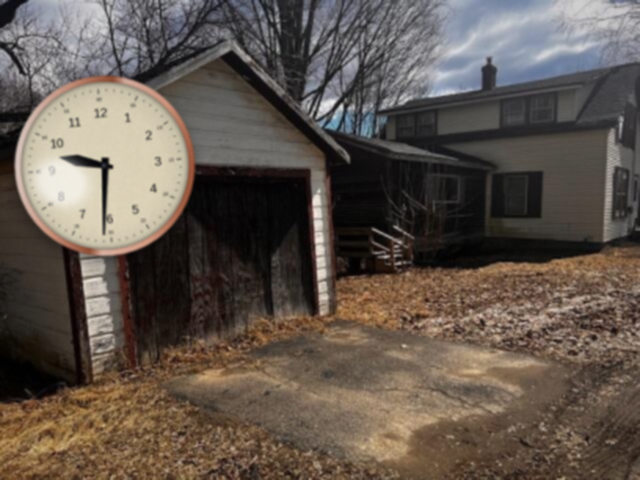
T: 9:31
